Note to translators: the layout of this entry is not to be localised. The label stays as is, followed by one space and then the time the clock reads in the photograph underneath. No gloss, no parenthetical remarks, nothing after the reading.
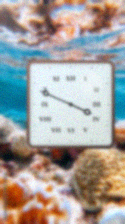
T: 3:49
